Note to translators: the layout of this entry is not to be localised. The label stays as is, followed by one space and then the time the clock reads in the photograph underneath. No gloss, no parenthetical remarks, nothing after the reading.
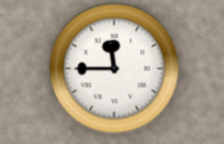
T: 11:45
